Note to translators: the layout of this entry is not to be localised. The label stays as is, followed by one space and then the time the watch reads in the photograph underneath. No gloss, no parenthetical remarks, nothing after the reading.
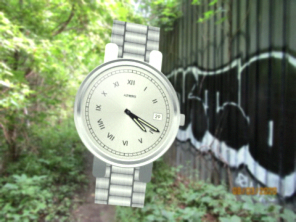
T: 4:19
